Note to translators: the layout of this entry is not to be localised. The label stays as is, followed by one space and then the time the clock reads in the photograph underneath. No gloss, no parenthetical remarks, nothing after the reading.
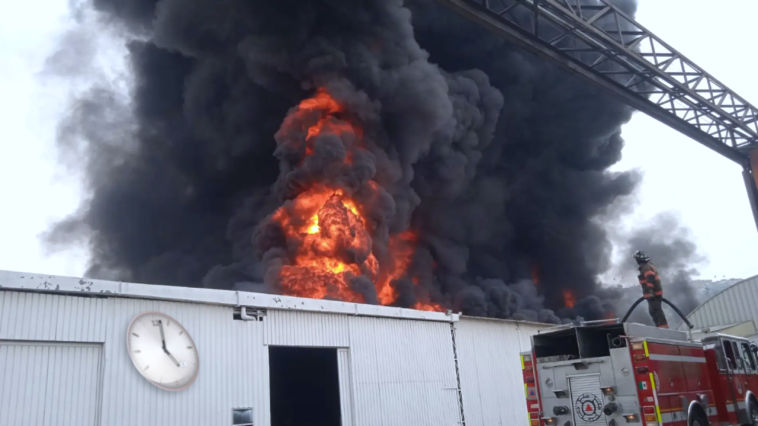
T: 5:02
